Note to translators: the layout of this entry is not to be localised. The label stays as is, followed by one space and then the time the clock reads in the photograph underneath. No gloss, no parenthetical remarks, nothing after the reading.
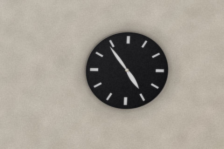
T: 4:54
